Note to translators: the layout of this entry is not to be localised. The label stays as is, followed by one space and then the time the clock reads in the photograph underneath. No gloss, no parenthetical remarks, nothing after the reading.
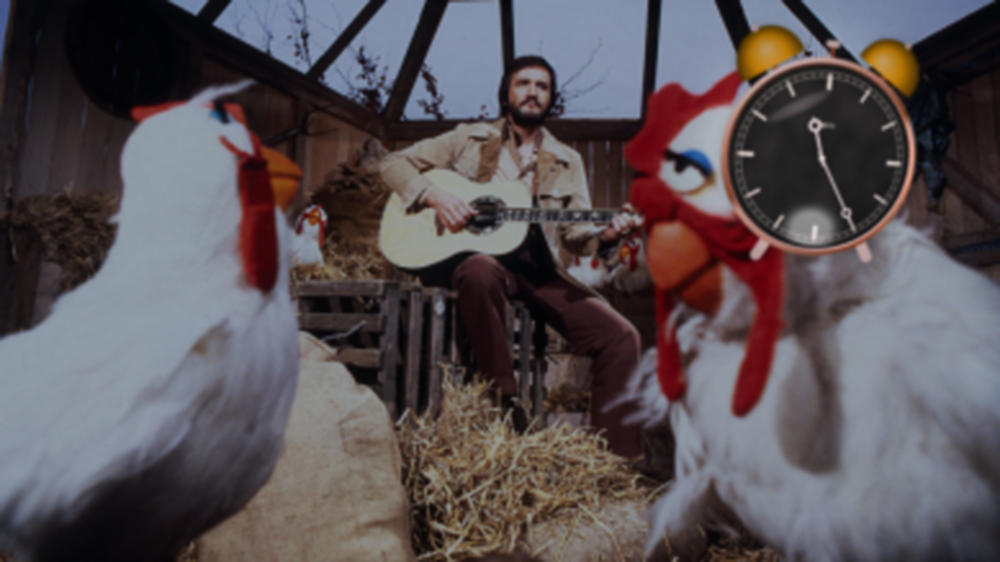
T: 11:25
